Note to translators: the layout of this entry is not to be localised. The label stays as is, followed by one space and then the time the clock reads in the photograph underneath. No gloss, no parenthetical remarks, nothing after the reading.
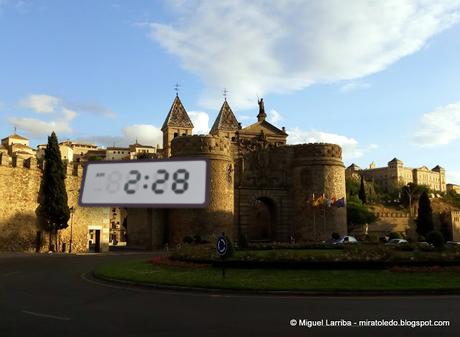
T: 2:28
